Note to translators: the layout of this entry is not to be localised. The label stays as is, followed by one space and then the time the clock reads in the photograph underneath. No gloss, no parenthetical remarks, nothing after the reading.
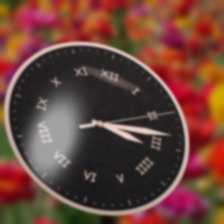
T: 3:13:10
